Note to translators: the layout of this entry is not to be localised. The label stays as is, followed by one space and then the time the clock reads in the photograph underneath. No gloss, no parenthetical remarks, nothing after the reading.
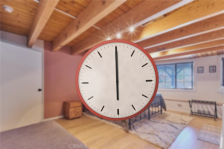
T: 6:00
